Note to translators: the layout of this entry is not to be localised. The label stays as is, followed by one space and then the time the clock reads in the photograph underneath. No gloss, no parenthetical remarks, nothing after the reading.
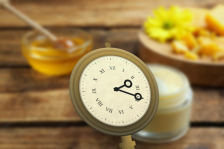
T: 2:19
